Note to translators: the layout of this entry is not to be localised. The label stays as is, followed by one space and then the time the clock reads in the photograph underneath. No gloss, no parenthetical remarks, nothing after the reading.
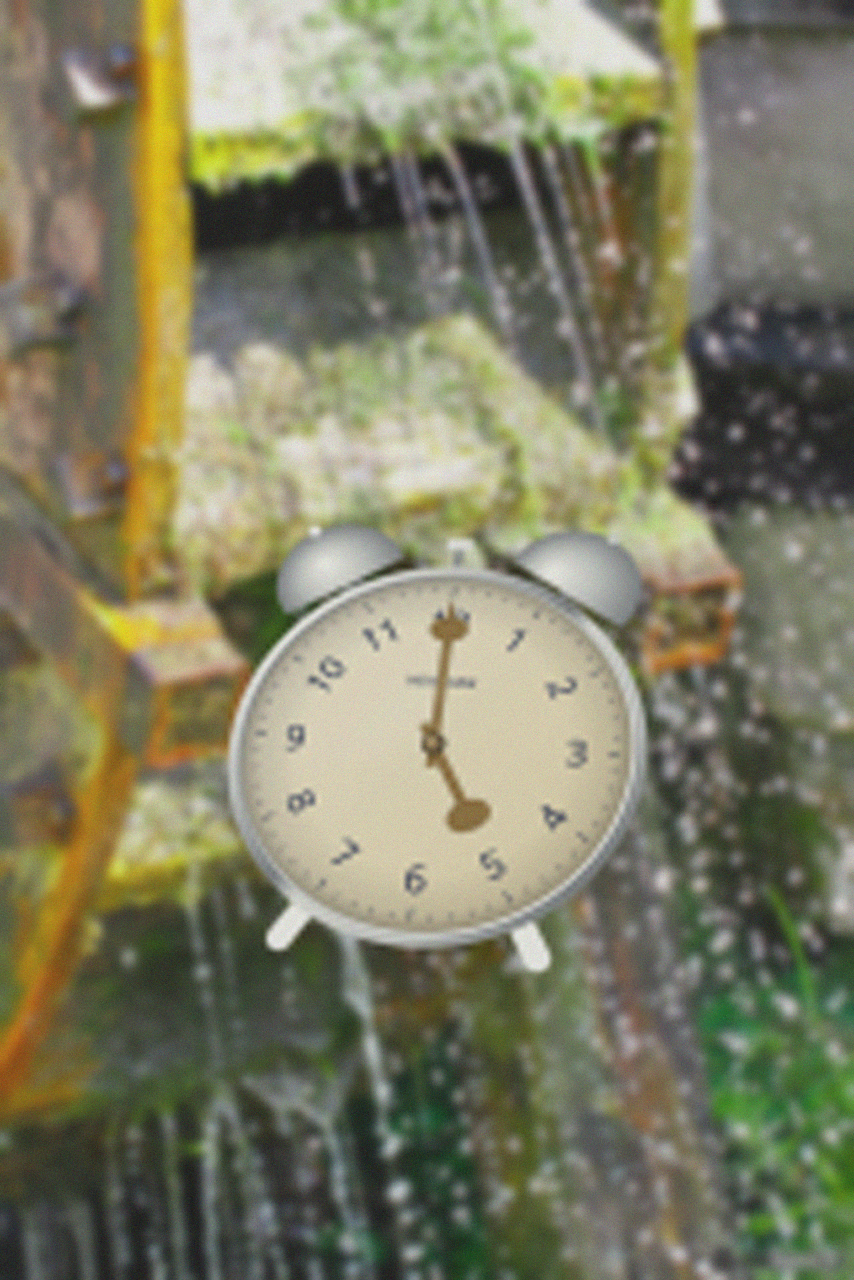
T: 5:00
